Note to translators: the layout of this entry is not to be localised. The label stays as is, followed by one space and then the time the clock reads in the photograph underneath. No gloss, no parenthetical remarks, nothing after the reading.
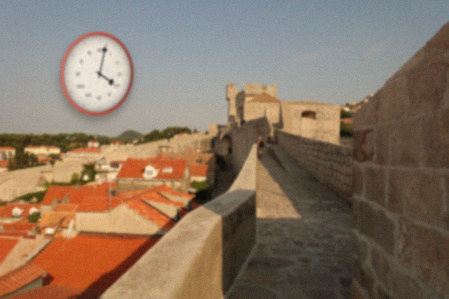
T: 4:02
